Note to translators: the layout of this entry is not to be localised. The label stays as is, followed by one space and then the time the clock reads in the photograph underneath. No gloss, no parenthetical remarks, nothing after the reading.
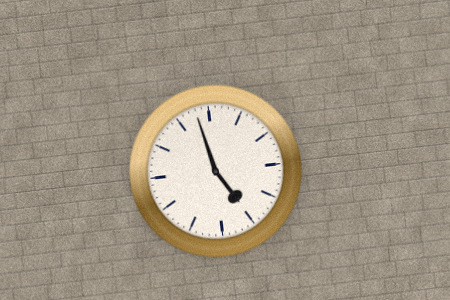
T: 4:58
